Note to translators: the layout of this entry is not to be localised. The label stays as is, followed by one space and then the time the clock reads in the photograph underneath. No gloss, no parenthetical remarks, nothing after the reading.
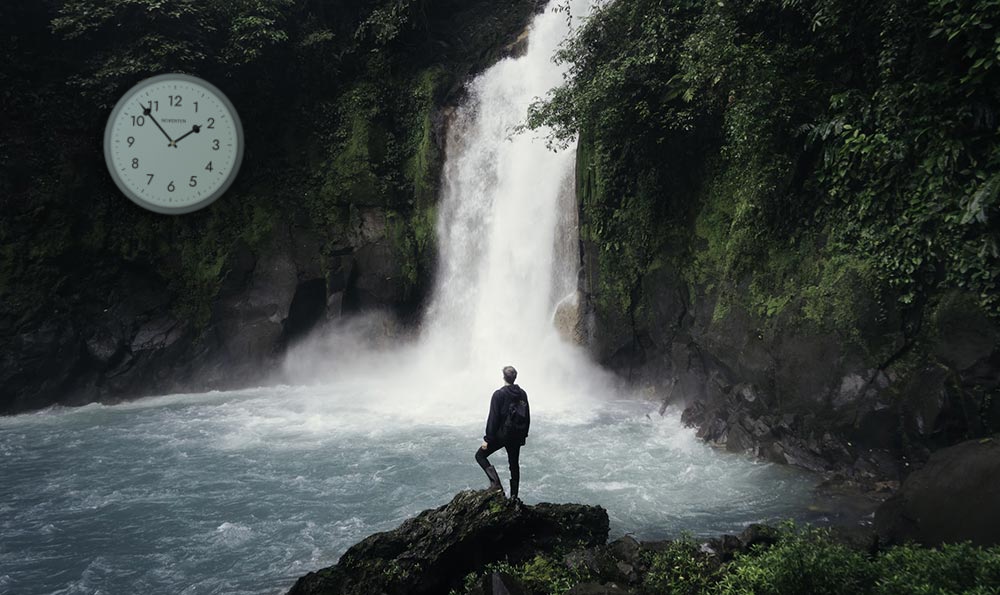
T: 1:53
